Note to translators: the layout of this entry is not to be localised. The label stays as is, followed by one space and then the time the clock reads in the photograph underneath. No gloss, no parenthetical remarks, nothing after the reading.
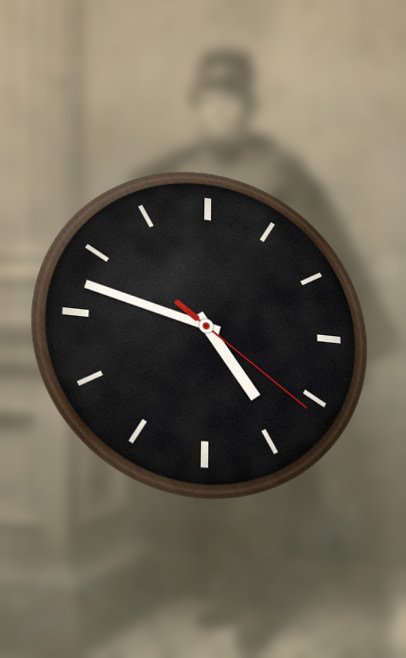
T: 4:47:21
